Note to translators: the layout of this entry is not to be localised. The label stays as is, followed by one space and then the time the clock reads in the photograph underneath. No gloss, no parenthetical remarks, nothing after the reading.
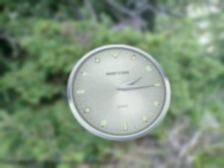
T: 2:15
